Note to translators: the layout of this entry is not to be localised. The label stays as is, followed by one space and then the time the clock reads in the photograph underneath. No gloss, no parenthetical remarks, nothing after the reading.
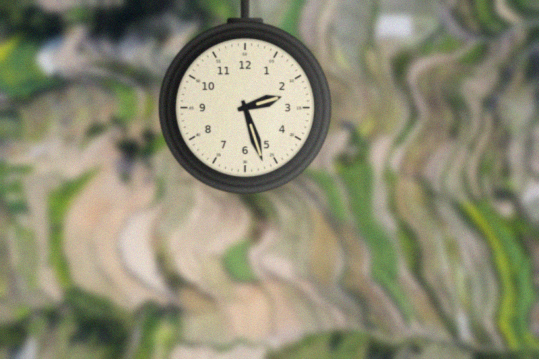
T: 2:27
